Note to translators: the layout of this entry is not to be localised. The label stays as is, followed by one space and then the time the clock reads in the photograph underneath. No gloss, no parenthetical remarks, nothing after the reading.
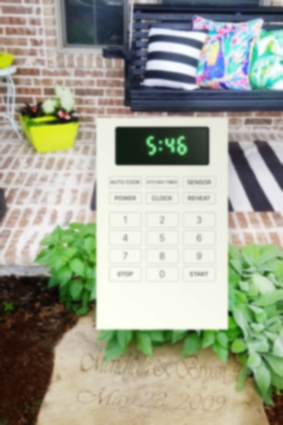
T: 5:46
